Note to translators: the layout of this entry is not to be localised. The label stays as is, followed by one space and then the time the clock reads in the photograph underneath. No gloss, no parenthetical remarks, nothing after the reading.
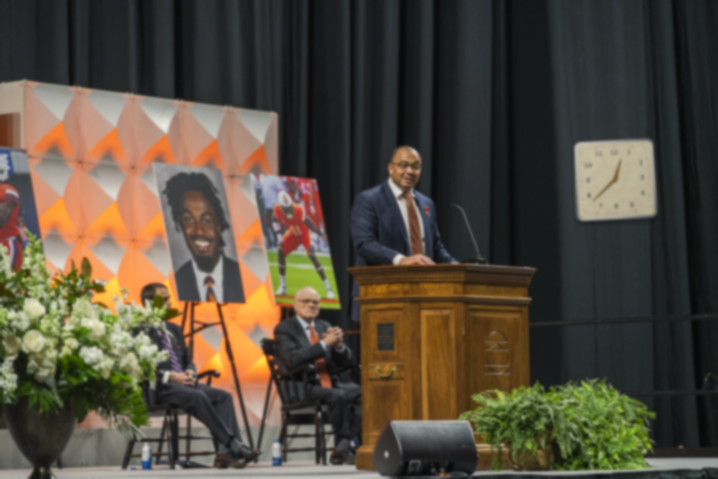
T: 12:38
